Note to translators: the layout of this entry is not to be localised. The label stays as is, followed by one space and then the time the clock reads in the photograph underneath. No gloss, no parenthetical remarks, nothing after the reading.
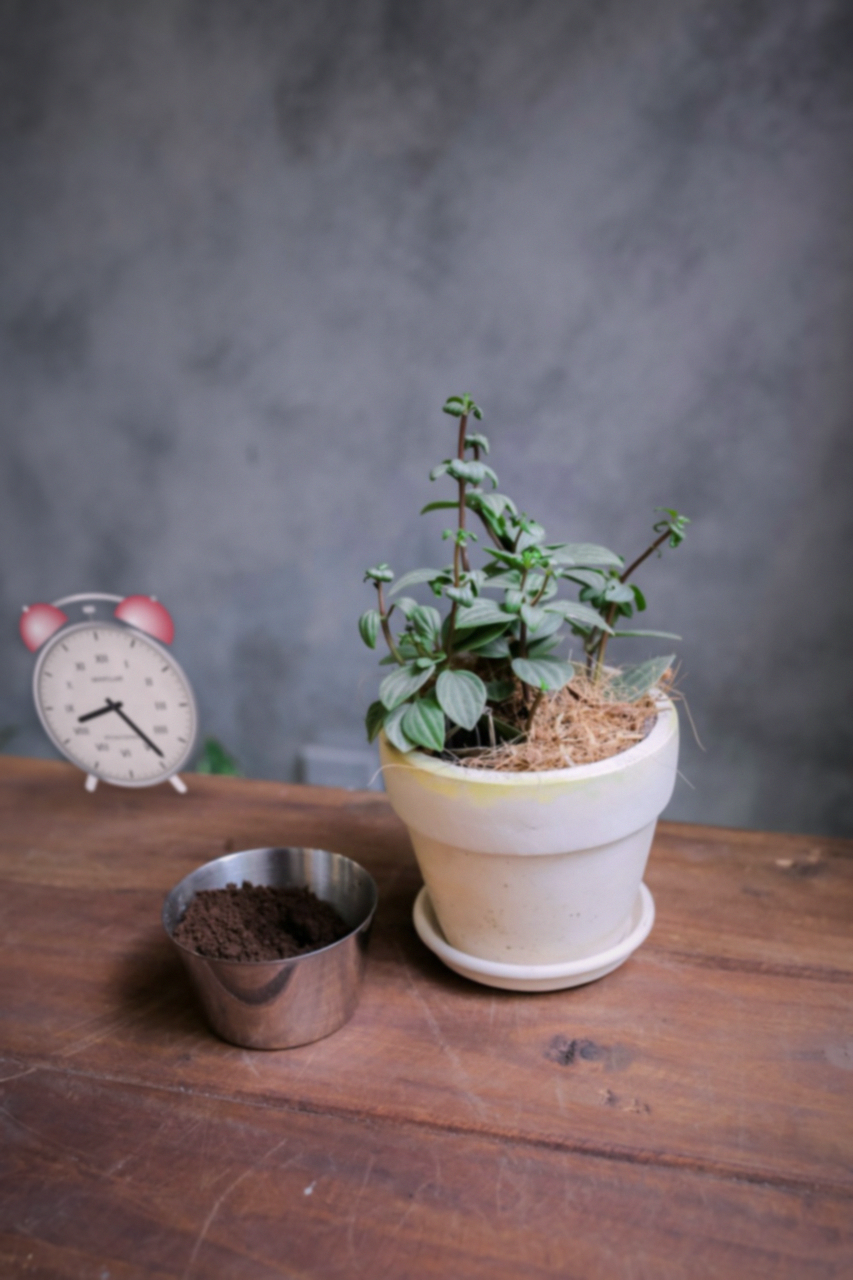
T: 8:24
